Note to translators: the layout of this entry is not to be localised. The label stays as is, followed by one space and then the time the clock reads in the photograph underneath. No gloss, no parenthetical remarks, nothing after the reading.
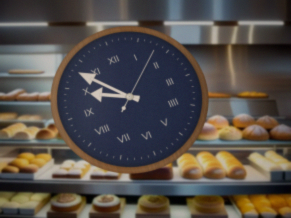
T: 9:53:08
